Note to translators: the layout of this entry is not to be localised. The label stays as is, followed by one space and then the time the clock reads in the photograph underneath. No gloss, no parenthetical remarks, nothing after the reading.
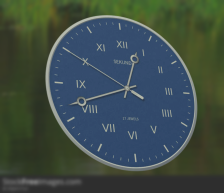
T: 12:41:50
